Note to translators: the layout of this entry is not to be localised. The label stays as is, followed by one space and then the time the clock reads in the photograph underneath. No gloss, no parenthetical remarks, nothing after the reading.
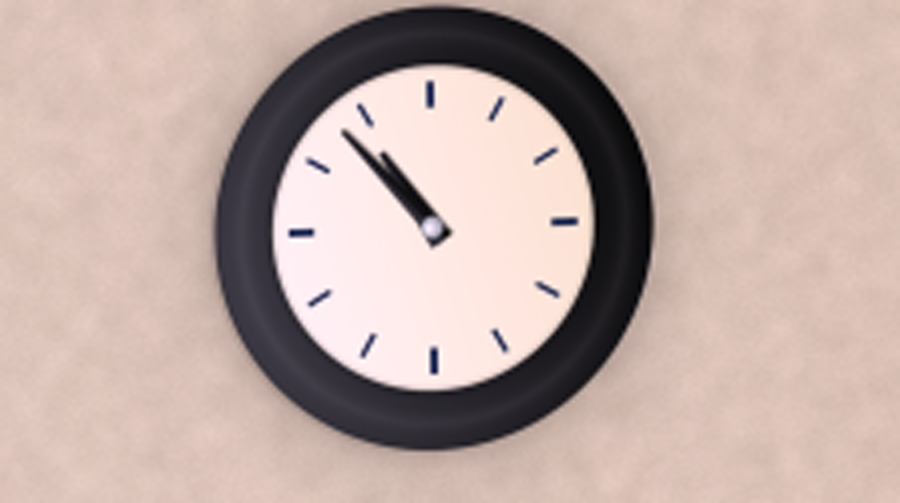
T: 10:53
